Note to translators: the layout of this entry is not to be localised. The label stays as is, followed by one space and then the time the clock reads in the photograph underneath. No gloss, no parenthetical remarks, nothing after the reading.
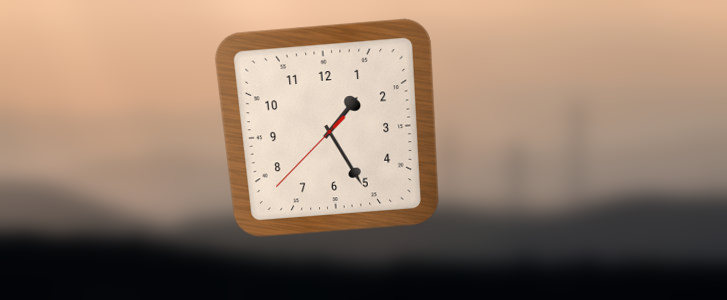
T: 1:25:38
